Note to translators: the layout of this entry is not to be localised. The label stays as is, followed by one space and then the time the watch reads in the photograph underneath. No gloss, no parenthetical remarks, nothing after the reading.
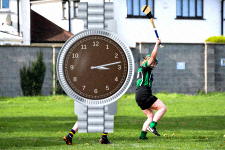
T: 3:13
